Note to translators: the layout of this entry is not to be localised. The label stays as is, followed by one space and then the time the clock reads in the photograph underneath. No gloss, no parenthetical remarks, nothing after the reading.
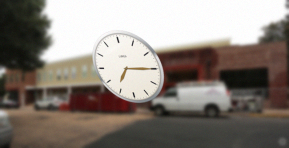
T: 7:15
